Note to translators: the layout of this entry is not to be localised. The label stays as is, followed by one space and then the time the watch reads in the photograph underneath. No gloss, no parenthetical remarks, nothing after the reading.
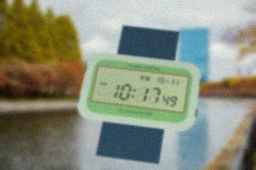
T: 10:17:49
